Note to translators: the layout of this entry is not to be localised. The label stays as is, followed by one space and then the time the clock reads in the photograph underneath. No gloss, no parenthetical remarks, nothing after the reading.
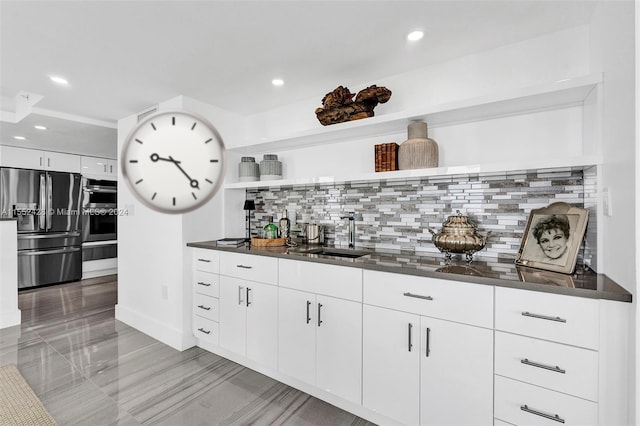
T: 9:23
